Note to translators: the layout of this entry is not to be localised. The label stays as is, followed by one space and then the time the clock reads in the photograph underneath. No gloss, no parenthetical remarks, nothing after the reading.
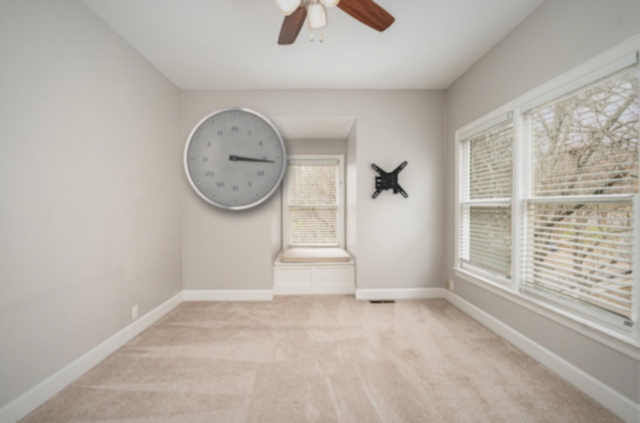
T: 3:16
